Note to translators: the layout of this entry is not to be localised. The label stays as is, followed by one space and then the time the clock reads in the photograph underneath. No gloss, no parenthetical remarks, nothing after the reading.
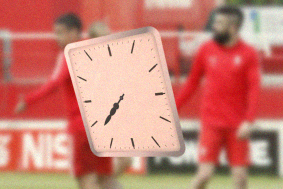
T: 7:38
